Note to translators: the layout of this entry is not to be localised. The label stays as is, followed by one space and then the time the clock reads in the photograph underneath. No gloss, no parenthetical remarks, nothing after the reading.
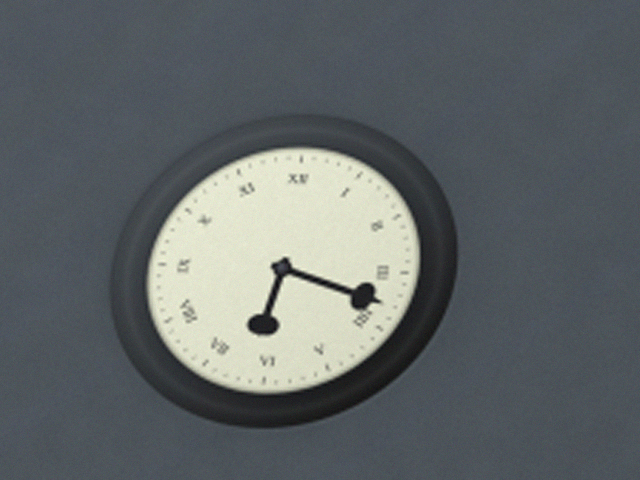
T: 6:18
